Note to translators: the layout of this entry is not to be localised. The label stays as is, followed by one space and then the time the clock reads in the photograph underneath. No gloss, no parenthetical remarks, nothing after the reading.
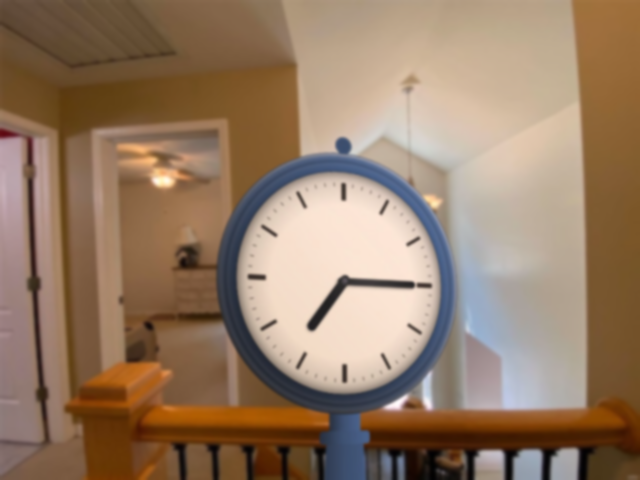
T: 7:15
